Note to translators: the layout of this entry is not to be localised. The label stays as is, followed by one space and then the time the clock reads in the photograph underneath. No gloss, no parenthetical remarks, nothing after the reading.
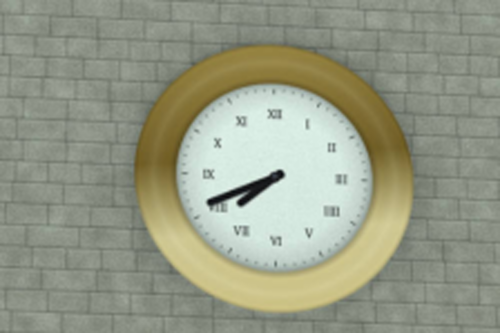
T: 7:41
